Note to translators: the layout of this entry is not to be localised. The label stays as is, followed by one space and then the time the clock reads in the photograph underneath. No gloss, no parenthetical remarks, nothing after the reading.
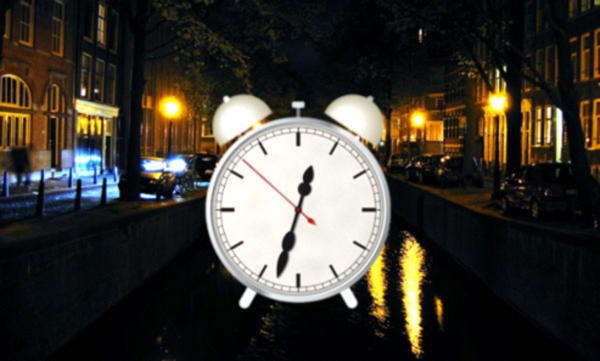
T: 12:32:52
